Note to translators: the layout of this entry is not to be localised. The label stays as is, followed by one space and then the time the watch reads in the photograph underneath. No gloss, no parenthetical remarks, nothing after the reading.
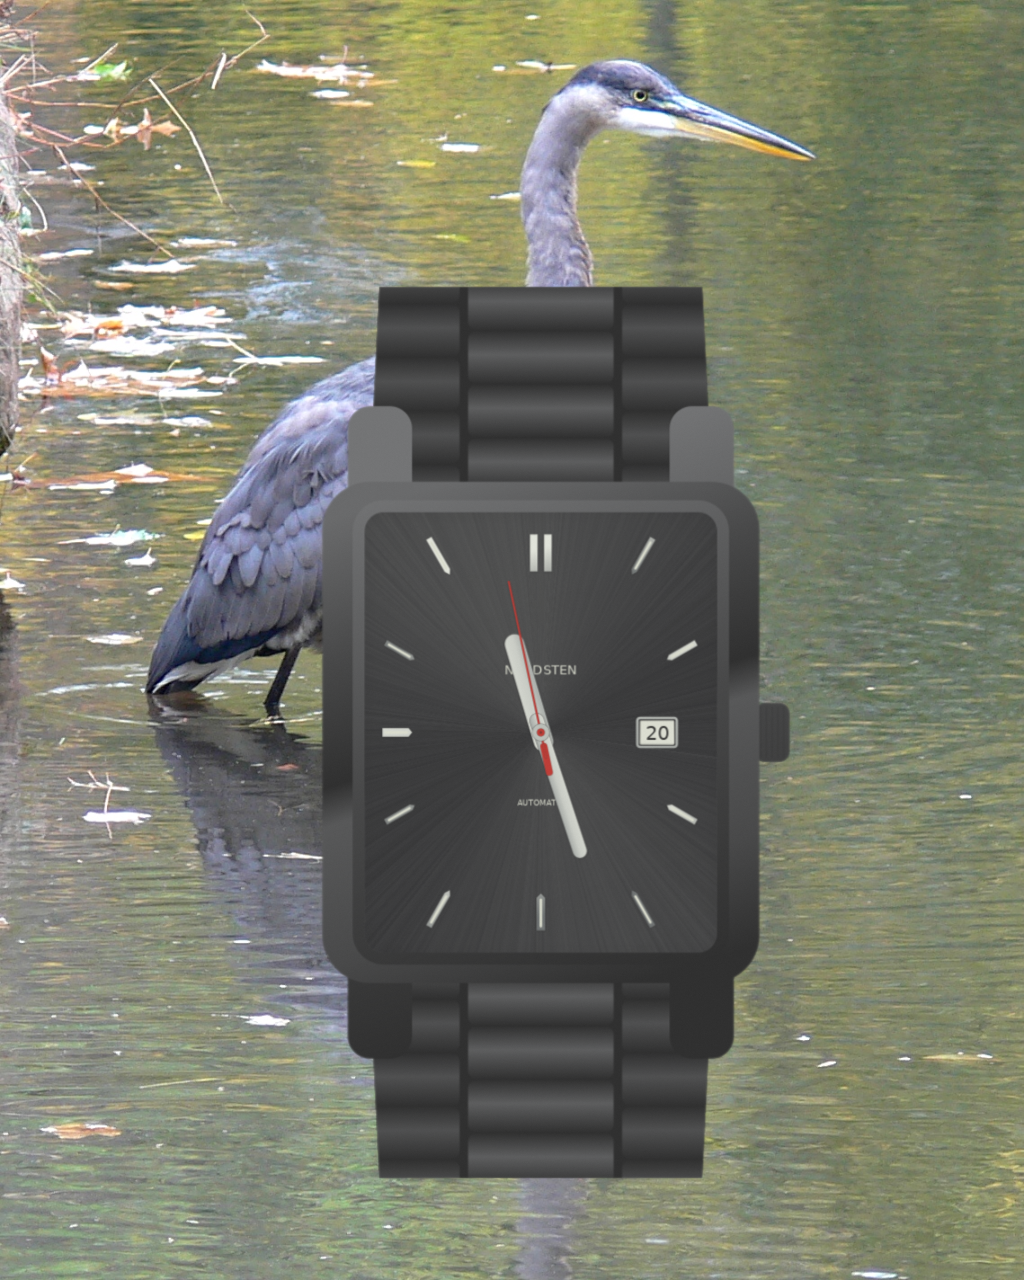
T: 11:26:58
